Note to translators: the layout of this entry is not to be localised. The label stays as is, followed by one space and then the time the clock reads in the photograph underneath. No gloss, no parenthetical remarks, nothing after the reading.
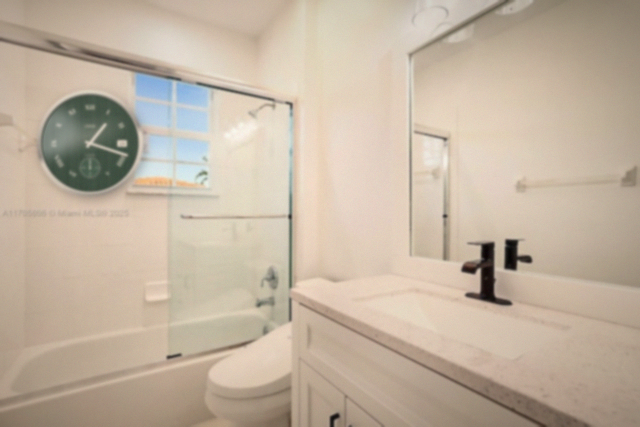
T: 1:18
